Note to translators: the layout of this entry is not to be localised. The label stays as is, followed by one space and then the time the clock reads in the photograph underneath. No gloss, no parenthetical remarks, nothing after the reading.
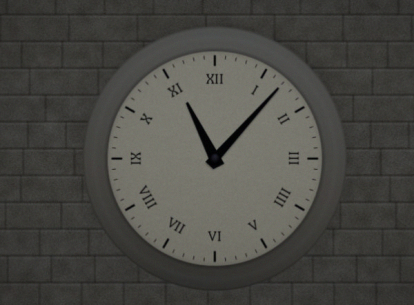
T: 11:07
